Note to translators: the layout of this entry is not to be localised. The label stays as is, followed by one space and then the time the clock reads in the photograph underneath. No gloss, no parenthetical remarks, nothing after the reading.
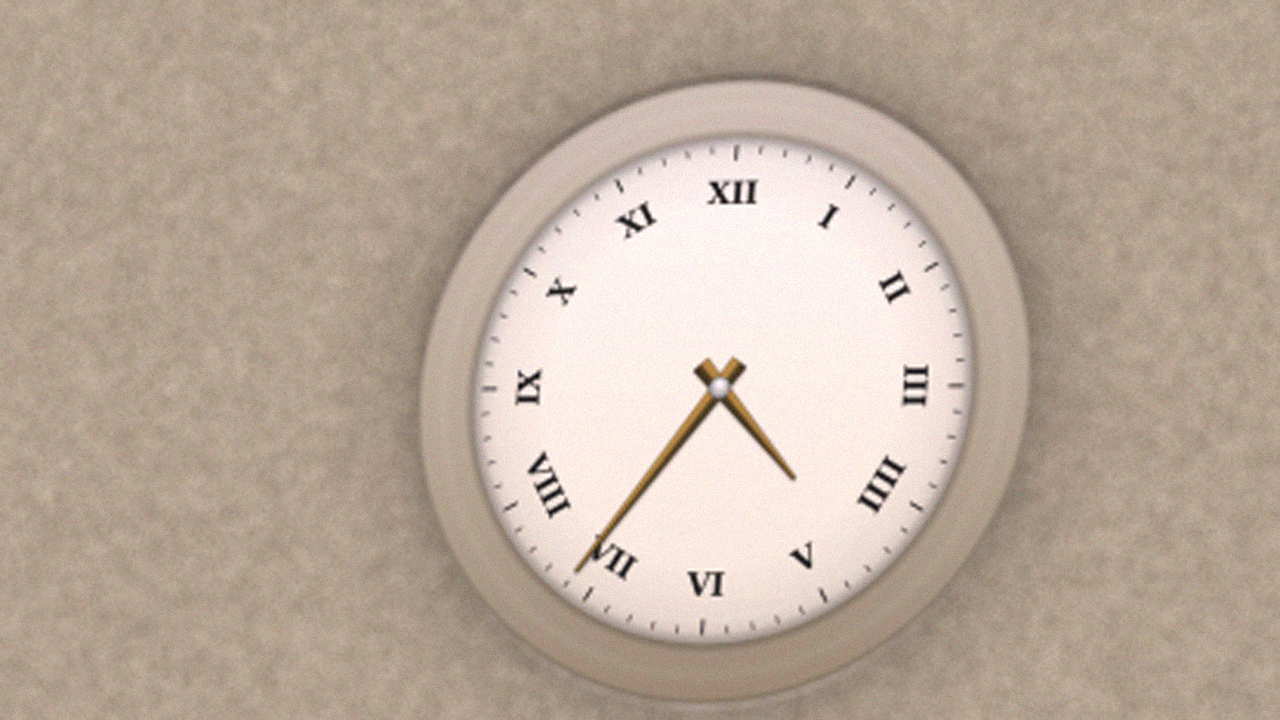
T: 4:36
